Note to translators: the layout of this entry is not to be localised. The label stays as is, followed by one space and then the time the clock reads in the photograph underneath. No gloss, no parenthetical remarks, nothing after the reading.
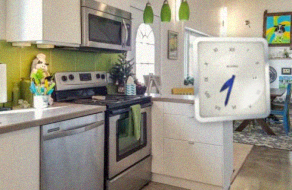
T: 7:33
